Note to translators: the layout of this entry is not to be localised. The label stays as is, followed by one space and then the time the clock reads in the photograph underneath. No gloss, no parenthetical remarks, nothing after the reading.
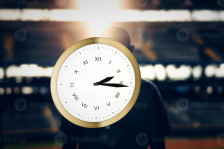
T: 2:16
